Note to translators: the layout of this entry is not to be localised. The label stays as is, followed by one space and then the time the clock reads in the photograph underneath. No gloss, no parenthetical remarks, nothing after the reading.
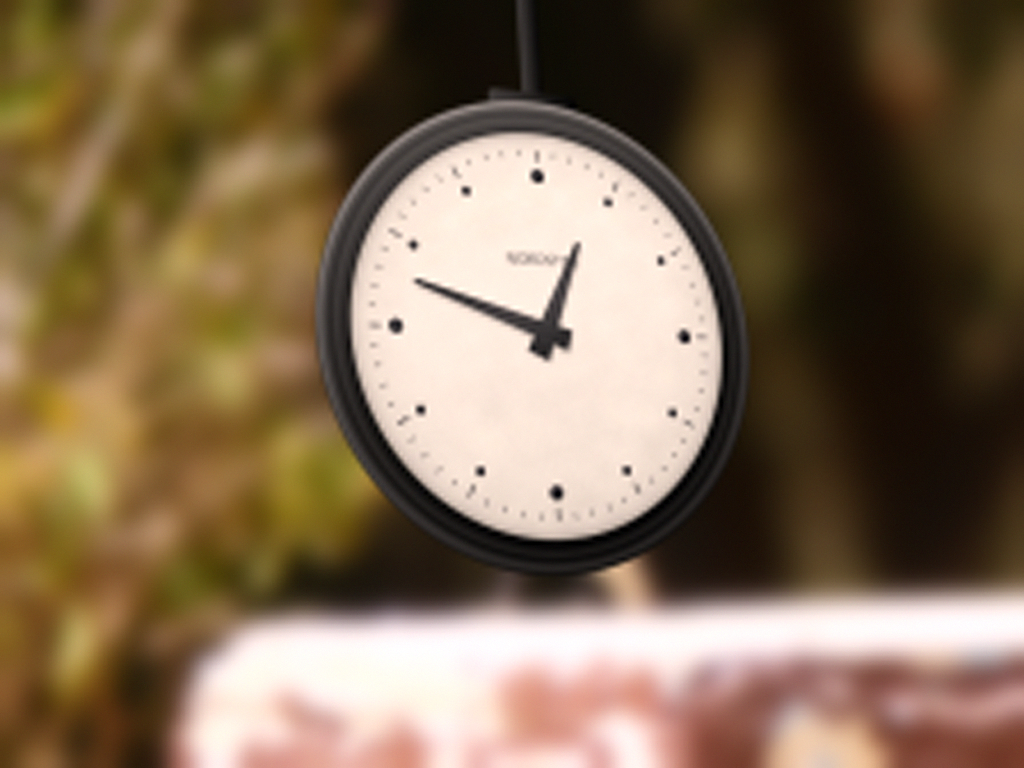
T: 12:48
